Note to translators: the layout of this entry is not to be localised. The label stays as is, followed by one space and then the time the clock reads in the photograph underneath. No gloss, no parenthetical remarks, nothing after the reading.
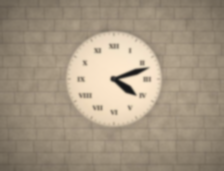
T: 4:12
